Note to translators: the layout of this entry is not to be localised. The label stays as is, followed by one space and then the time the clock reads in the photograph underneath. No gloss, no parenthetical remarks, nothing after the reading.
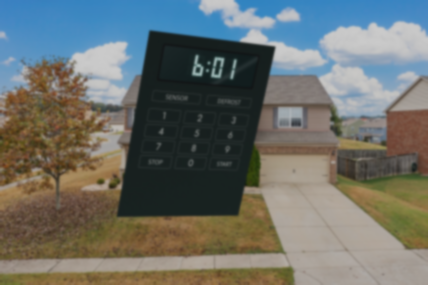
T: 6:01
